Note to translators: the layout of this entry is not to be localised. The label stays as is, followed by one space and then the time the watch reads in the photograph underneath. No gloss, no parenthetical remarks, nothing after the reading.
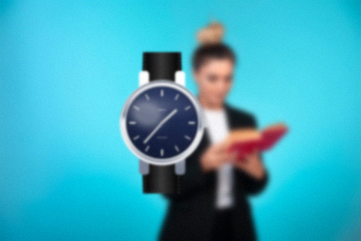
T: 1:37
